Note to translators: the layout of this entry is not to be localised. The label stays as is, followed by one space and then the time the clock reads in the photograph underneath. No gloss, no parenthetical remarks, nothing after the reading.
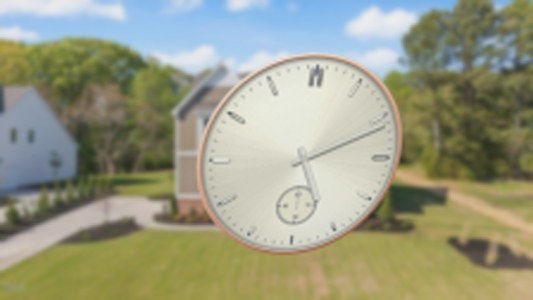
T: 5:11
